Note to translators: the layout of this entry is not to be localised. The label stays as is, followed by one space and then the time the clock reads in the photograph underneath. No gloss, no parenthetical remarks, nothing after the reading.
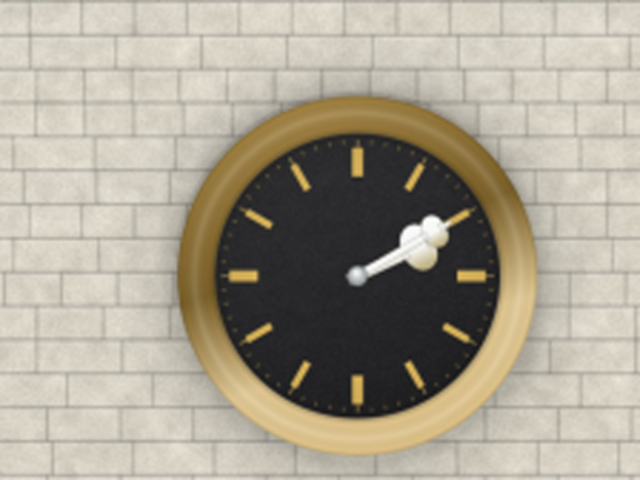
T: 2:10
